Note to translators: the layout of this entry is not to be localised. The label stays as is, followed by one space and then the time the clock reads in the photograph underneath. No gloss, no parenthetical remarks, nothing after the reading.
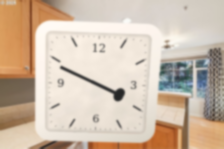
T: 3:49
